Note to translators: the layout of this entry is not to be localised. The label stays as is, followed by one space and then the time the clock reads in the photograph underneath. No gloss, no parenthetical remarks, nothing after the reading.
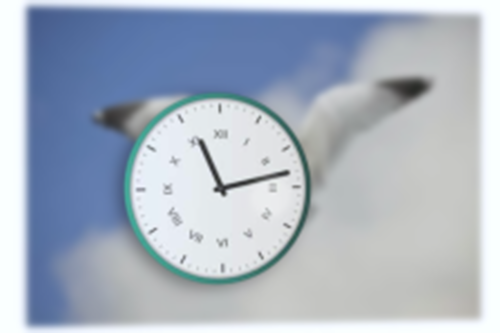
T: 11:13
